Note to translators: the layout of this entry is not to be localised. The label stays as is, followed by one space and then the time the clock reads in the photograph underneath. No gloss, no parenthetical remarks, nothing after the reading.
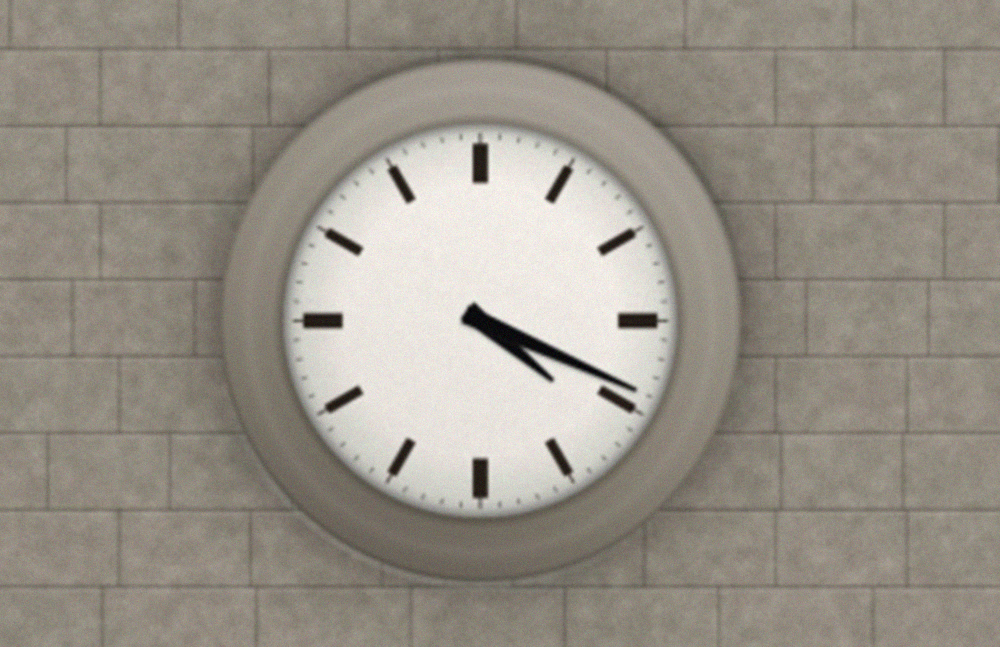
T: 4:19
